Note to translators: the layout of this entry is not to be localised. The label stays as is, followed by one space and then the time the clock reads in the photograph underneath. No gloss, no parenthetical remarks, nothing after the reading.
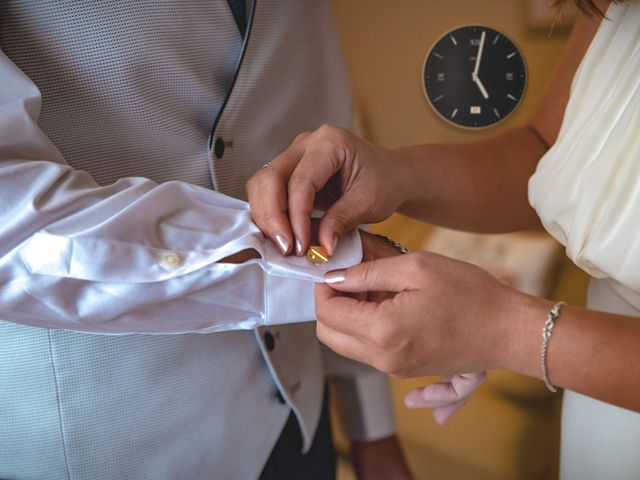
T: 5:02
